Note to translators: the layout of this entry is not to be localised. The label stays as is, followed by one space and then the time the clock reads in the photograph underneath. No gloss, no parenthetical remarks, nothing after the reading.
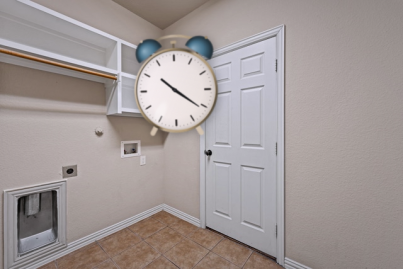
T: 10:21
